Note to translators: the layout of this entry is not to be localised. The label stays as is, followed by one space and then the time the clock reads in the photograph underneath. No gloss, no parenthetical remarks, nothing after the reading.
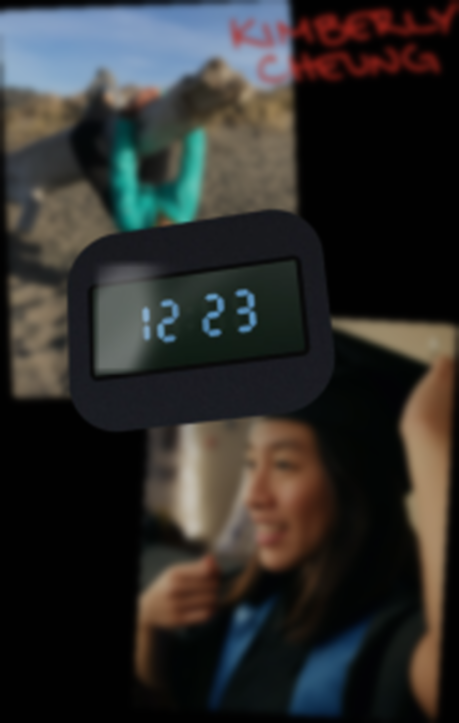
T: 12:23
